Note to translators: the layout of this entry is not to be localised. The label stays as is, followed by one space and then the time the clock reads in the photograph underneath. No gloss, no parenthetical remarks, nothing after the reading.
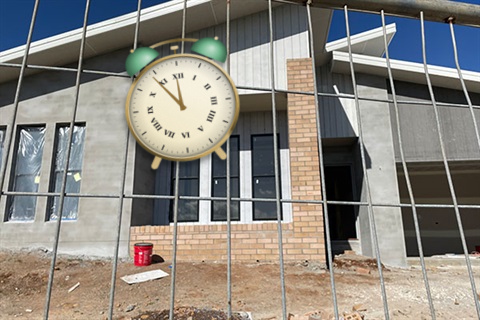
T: 11:54
